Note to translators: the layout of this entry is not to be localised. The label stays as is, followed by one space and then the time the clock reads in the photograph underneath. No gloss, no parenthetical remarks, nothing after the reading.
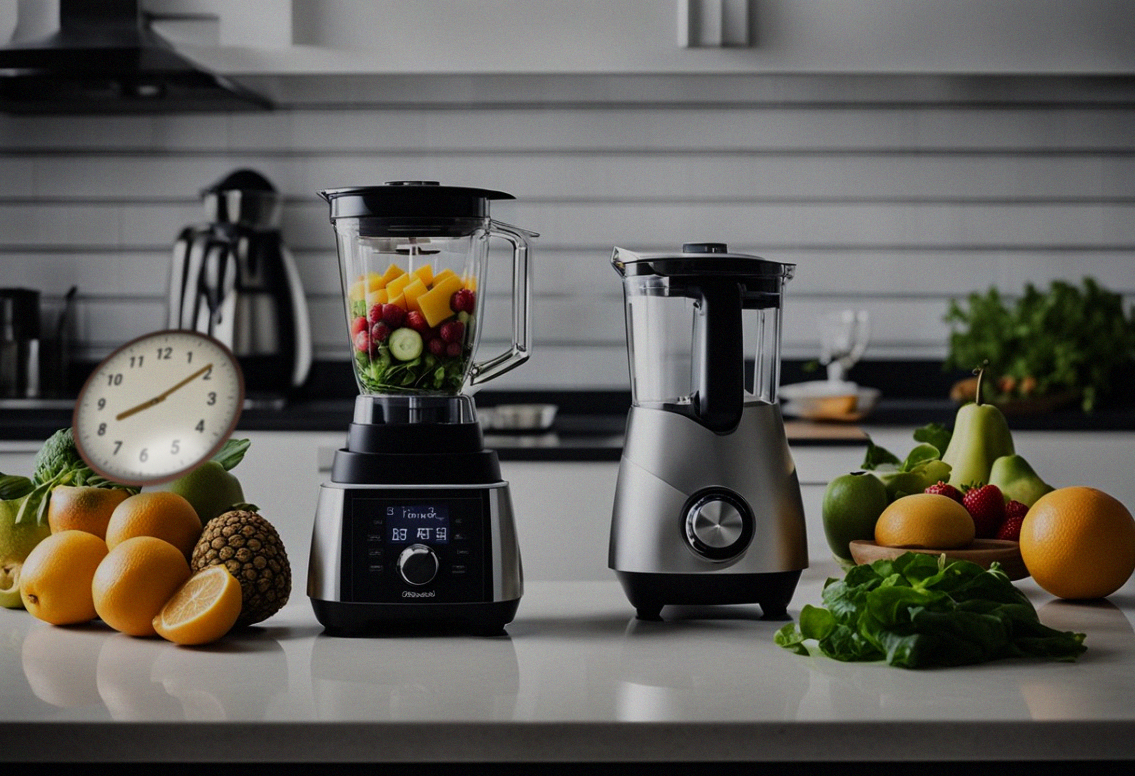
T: 8:09
